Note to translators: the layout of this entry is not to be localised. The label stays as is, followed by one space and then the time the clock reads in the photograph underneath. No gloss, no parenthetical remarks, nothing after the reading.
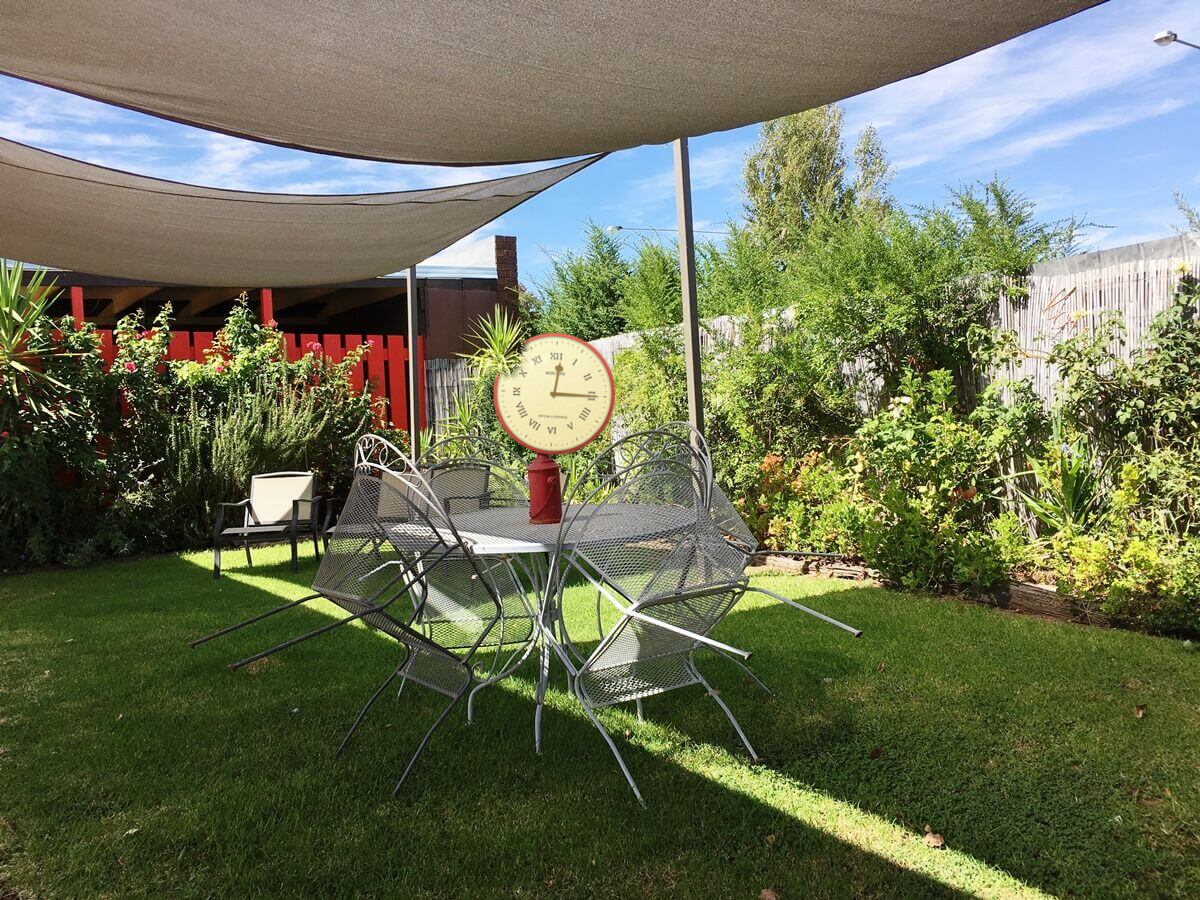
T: 12:15
